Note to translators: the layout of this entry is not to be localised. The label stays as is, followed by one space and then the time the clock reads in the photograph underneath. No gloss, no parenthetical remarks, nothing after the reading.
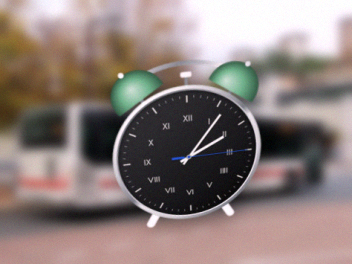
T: 2:06:15
